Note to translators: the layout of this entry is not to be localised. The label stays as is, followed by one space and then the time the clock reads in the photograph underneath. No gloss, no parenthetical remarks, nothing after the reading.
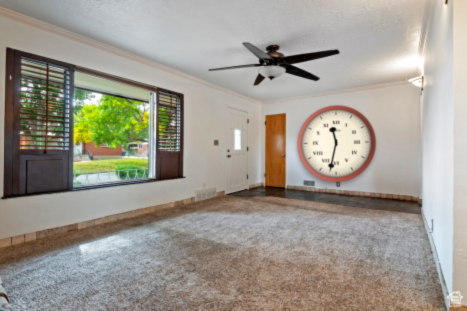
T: 11:32
